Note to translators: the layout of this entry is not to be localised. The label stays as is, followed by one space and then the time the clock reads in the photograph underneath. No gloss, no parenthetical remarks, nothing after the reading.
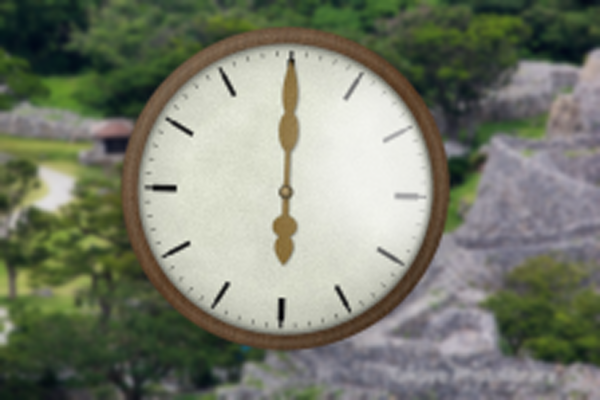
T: 6:00
